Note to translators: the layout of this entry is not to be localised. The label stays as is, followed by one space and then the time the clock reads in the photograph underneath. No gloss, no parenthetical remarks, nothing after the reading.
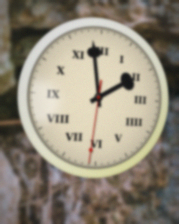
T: 1:58:31
